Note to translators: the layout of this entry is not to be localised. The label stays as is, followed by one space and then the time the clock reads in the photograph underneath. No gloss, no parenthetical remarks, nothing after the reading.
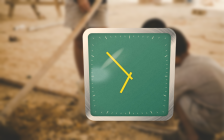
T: 6:53
